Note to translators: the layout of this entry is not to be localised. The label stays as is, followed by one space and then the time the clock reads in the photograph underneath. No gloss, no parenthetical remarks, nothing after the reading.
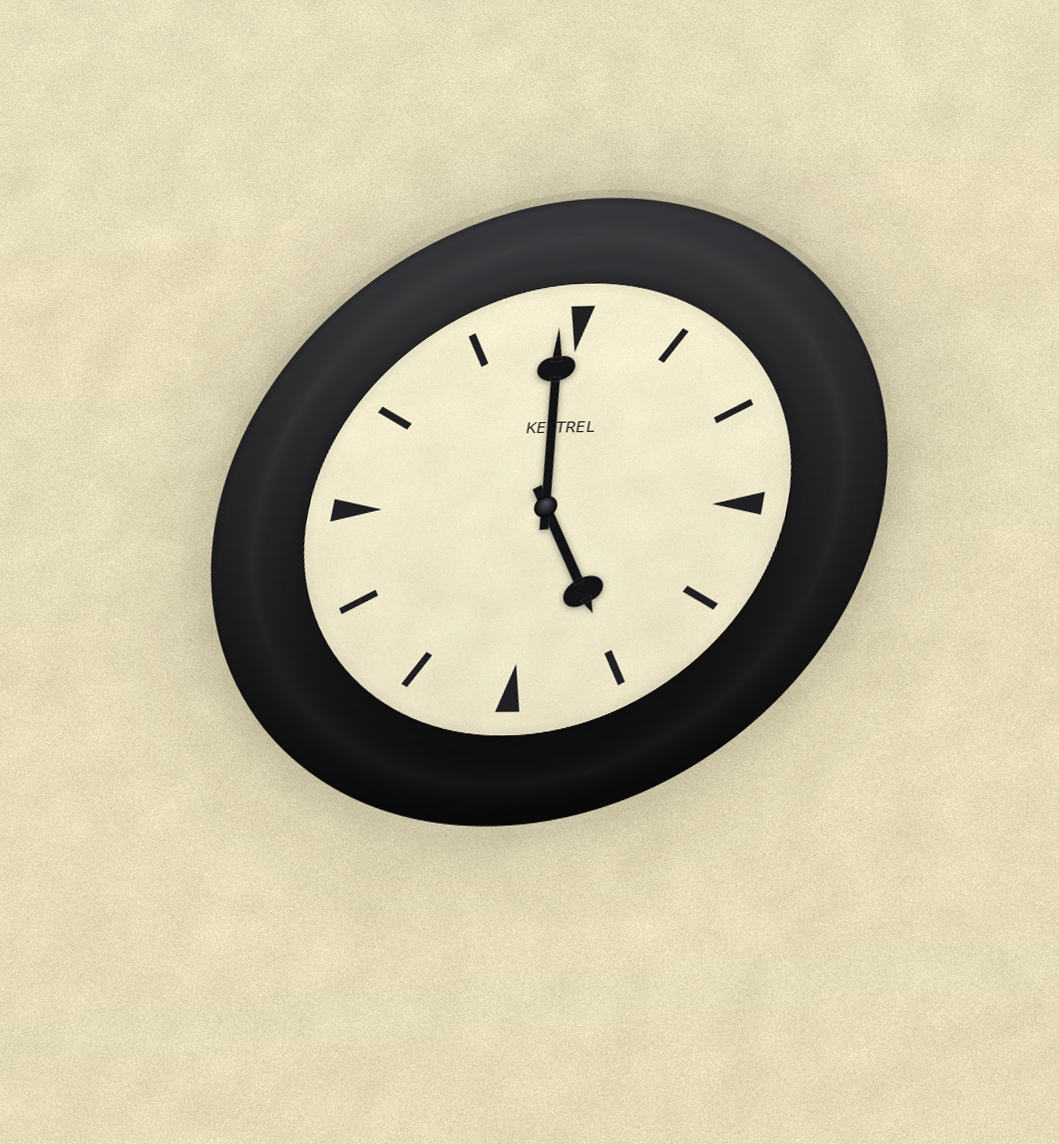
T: 4:59
